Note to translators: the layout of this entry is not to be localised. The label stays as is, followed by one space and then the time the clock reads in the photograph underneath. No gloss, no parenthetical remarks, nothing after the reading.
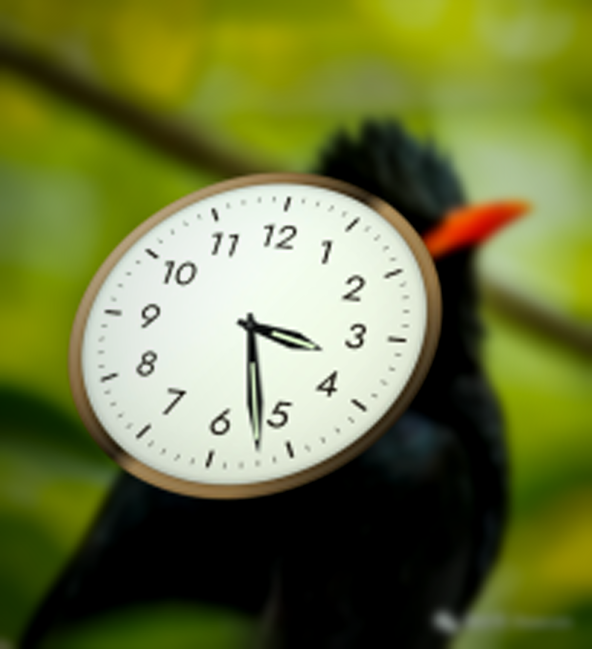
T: 3:27
